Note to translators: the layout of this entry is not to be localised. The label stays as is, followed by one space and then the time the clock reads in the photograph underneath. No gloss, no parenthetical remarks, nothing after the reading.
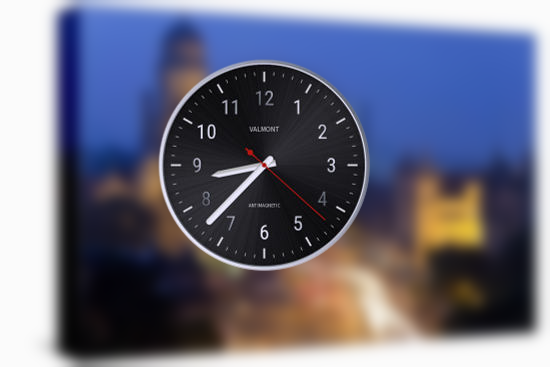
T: 8:37:22
